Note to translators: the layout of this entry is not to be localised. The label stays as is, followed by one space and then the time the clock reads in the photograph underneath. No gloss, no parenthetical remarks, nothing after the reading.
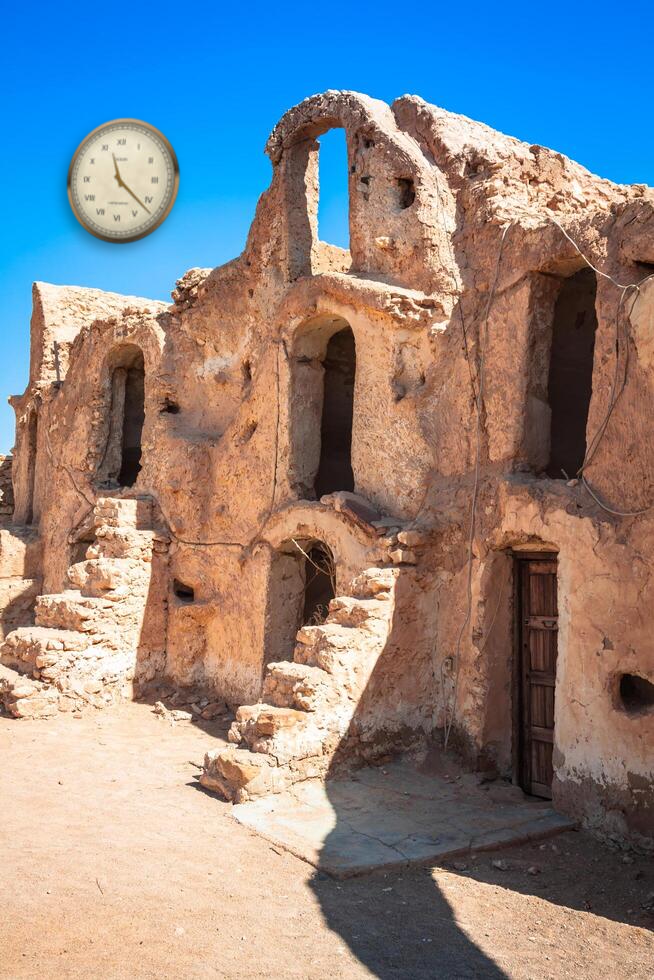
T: 11:22
